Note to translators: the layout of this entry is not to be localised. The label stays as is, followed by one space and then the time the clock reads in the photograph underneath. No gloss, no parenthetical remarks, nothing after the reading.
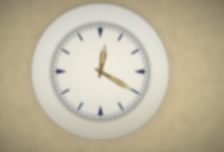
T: 12:20
